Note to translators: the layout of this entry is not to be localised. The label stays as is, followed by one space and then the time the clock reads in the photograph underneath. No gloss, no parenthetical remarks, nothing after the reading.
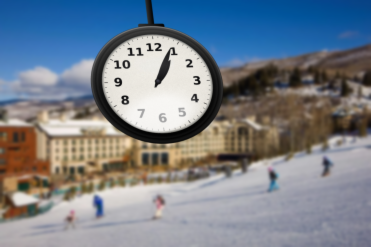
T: 1:04
